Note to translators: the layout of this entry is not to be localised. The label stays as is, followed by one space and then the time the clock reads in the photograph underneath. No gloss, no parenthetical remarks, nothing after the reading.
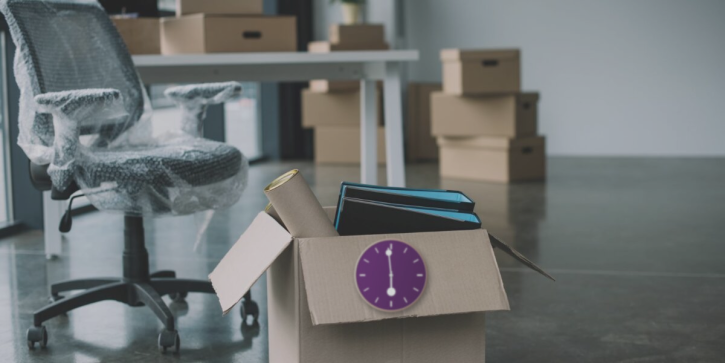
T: 5:59
